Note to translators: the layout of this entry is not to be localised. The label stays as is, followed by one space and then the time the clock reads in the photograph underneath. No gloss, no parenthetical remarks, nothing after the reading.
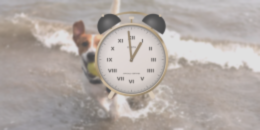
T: 12:59
